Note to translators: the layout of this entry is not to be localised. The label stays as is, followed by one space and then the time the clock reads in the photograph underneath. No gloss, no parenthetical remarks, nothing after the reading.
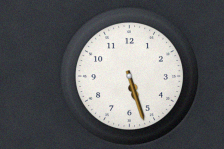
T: 5:27
